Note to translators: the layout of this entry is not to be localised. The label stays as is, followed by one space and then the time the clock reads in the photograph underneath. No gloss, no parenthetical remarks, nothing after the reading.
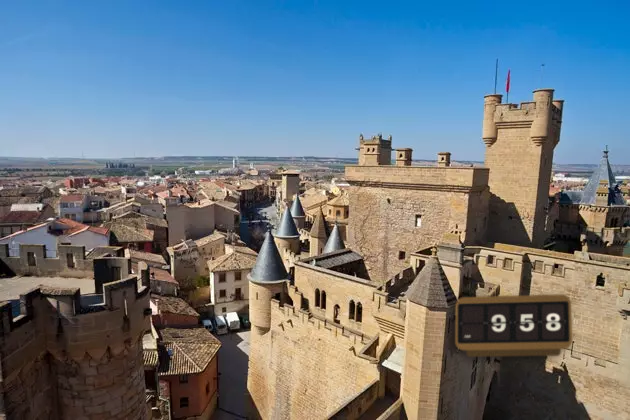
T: 9:58
